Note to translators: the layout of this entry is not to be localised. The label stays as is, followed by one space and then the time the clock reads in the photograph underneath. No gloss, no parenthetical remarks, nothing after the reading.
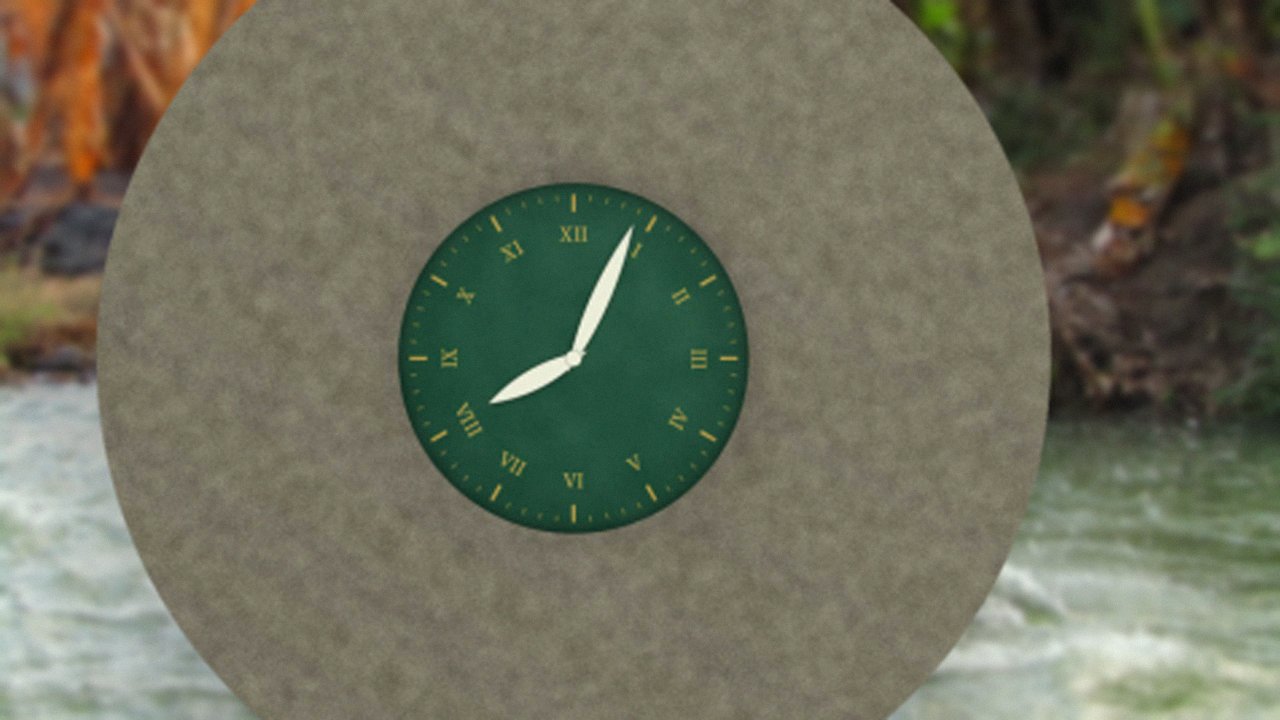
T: 8:04
